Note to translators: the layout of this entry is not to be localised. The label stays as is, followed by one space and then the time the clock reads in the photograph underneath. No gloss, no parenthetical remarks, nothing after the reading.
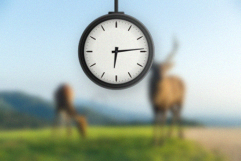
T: 6:14
